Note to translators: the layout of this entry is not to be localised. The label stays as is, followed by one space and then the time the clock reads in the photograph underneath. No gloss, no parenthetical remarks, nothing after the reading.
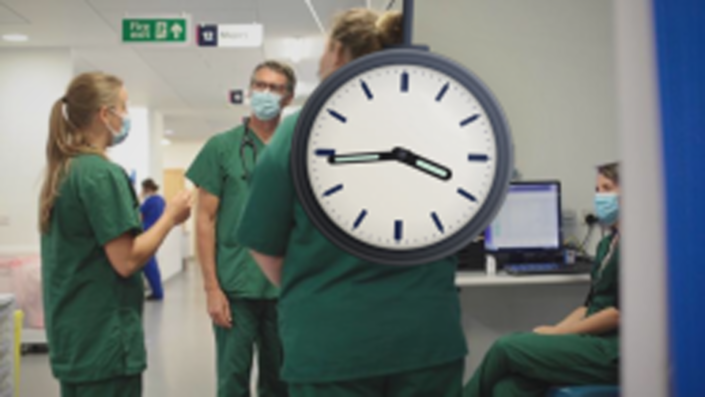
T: 3:44
